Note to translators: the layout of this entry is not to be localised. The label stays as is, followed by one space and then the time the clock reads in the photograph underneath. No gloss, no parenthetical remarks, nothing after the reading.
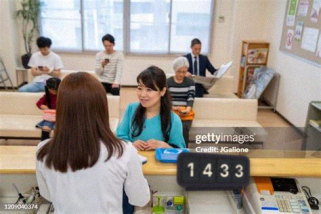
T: 14:33
